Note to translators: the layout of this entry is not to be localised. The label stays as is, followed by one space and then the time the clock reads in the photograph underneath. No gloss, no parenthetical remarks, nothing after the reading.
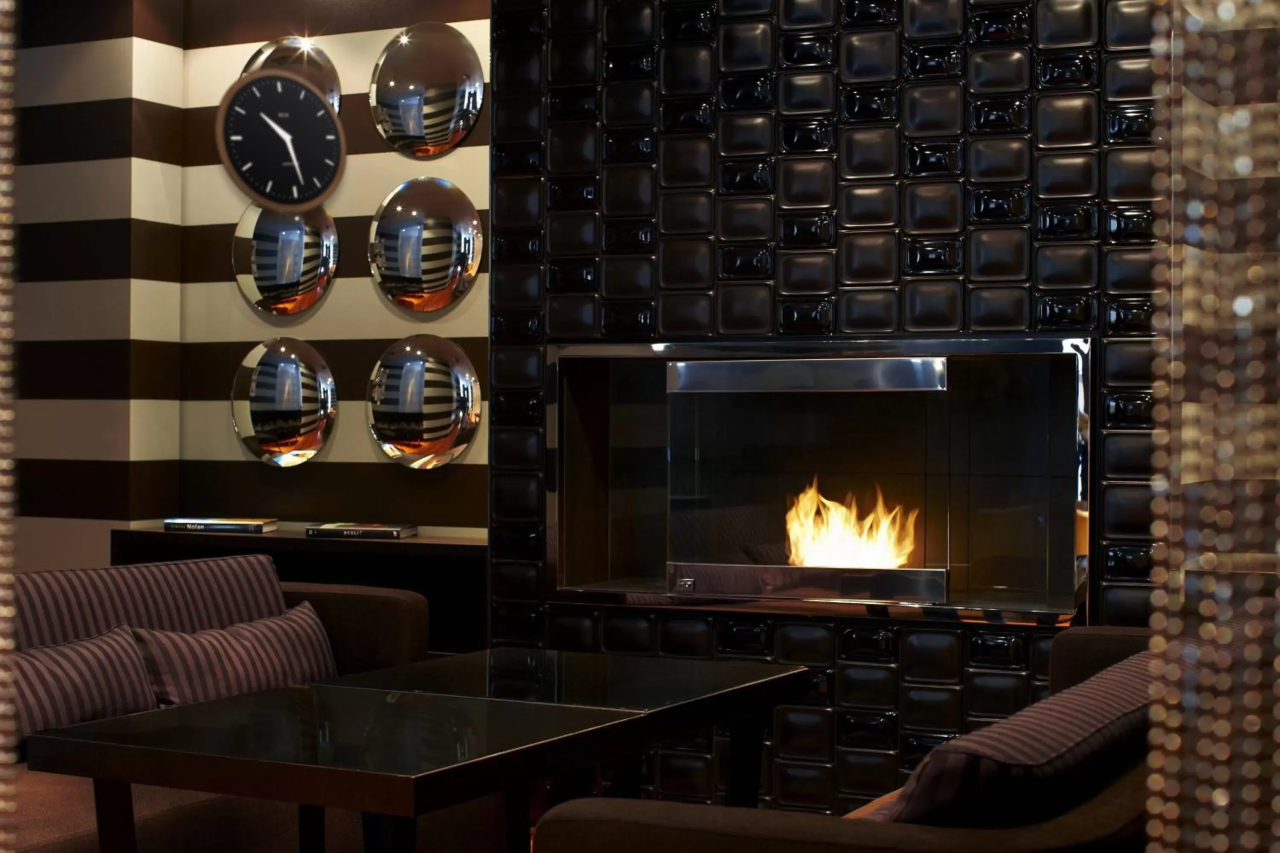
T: 10:28
